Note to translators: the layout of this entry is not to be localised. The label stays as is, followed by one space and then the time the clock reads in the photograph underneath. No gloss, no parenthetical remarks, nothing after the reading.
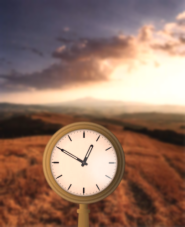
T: 12:50
